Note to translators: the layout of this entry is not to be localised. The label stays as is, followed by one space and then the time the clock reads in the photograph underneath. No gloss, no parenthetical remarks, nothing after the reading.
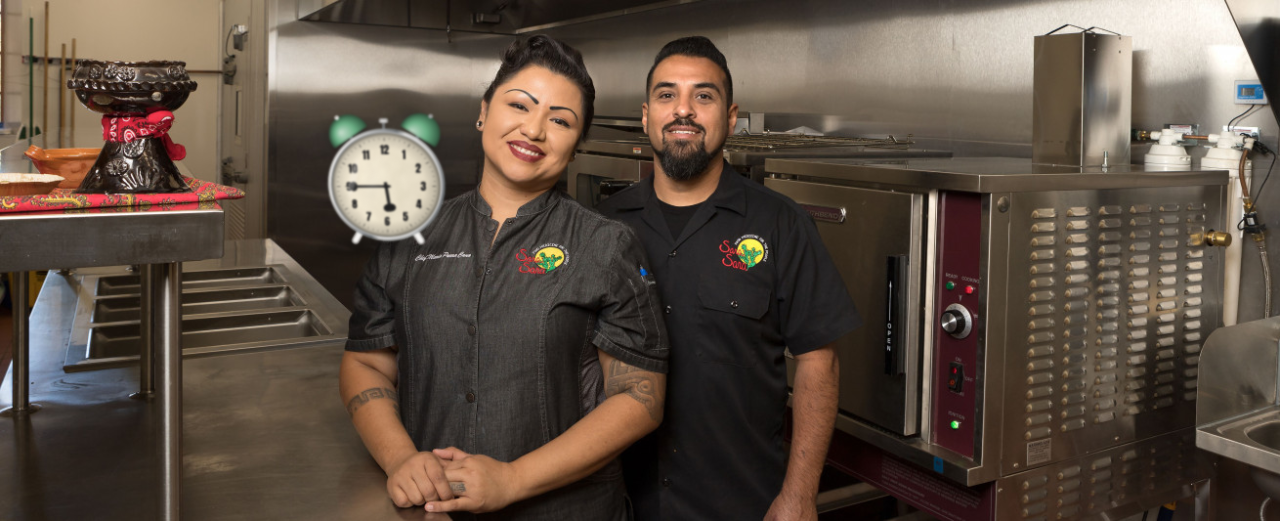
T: 5:45
